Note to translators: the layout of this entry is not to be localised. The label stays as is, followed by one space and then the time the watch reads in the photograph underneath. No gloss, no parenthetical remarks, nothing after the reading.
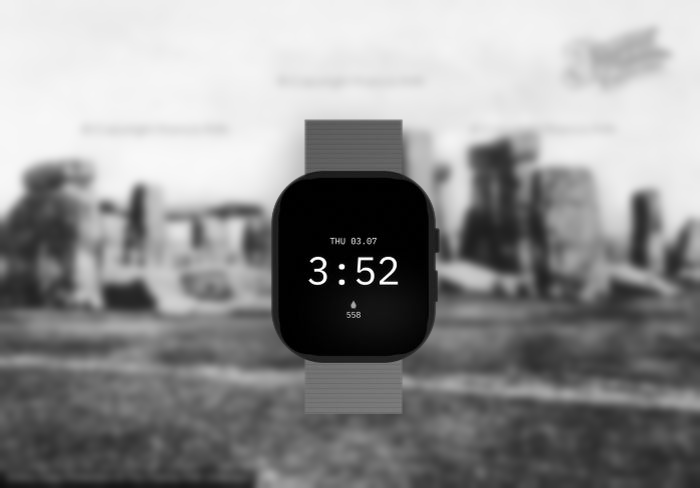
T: 3:52
